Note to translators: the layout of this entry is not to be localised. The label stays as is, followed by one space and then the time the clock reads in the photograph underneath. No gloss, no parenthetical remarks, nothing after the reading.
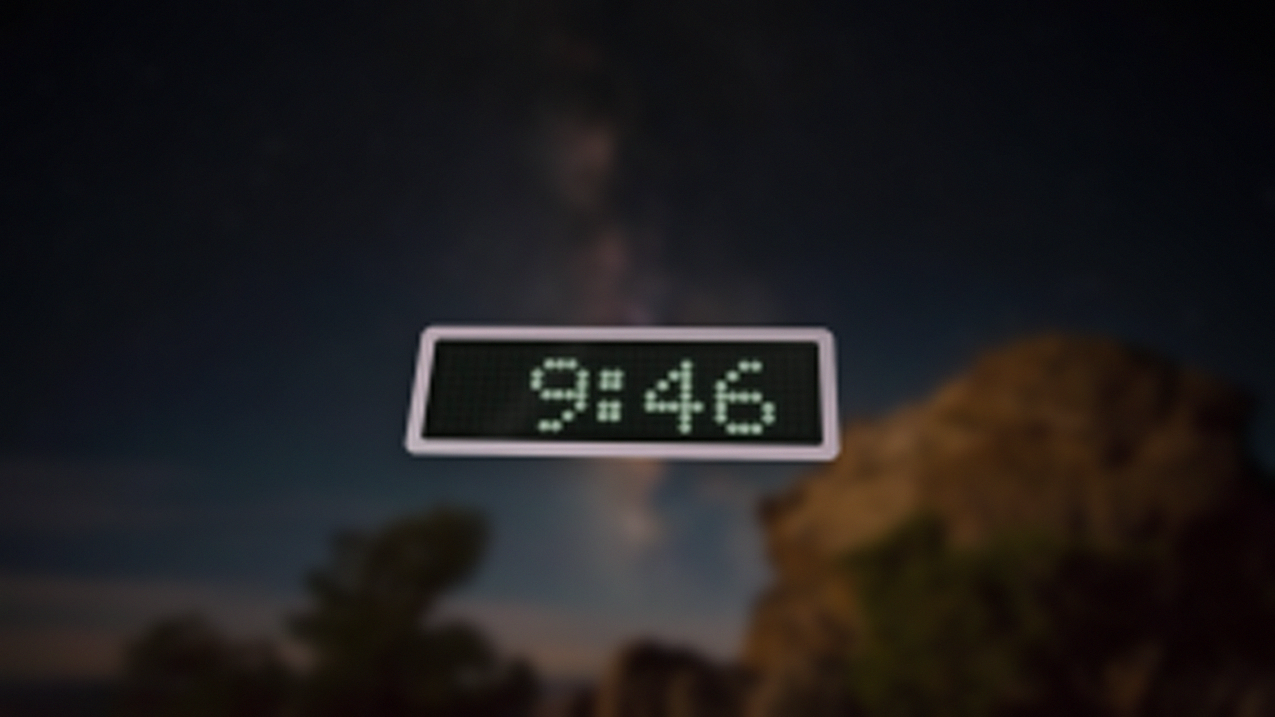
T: 9:46
